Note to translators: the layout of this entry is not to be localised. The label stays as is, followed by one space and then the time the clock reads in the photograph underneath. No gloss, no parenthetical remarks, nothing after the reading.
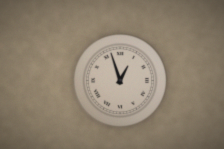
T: 12:57
